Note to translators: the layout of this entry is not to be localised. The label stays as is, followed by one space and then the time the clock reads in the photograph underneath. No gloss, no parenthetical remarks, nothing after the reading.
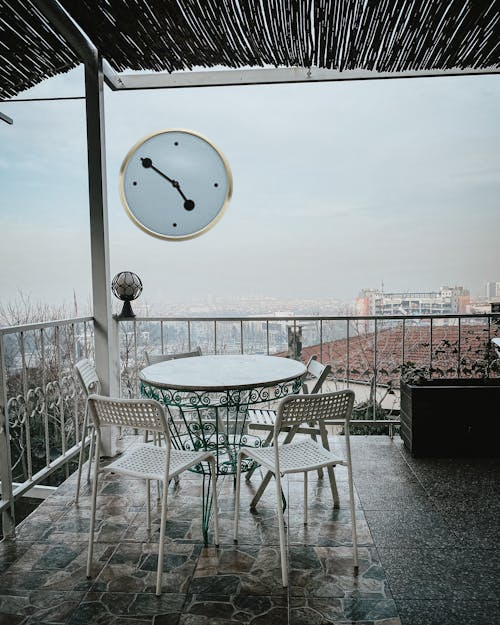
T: 4:51
